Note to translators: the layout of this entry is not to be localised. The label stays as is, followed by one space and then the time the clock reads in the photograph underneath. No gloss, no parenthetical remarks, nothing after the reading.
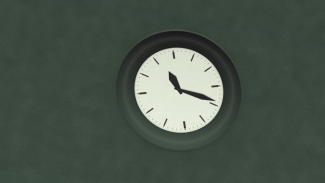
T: 11:19
